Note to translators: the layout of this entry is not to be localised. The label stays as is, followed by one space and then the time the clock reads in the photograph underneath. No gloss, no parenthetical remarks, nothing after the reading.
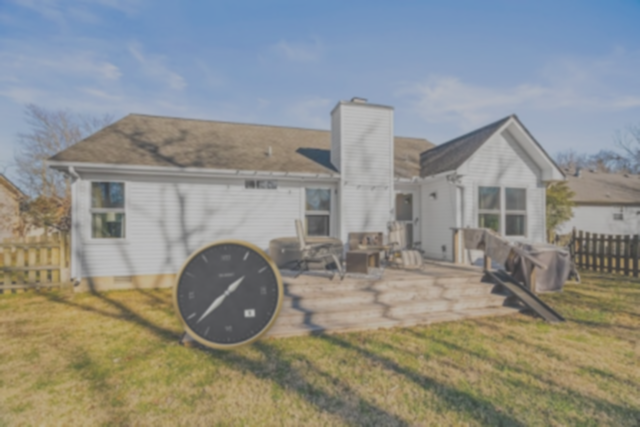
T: 1:38
